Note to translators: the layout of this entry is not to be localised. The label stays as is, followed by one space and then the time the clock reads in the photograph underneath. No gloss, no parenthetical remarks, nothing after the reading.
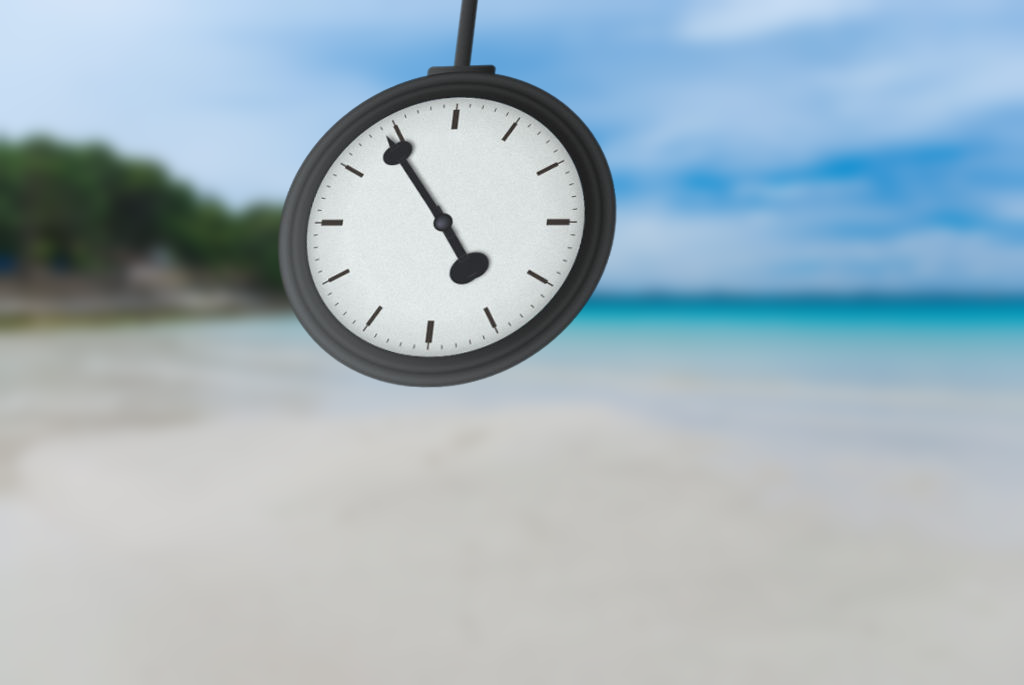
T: 4:54
